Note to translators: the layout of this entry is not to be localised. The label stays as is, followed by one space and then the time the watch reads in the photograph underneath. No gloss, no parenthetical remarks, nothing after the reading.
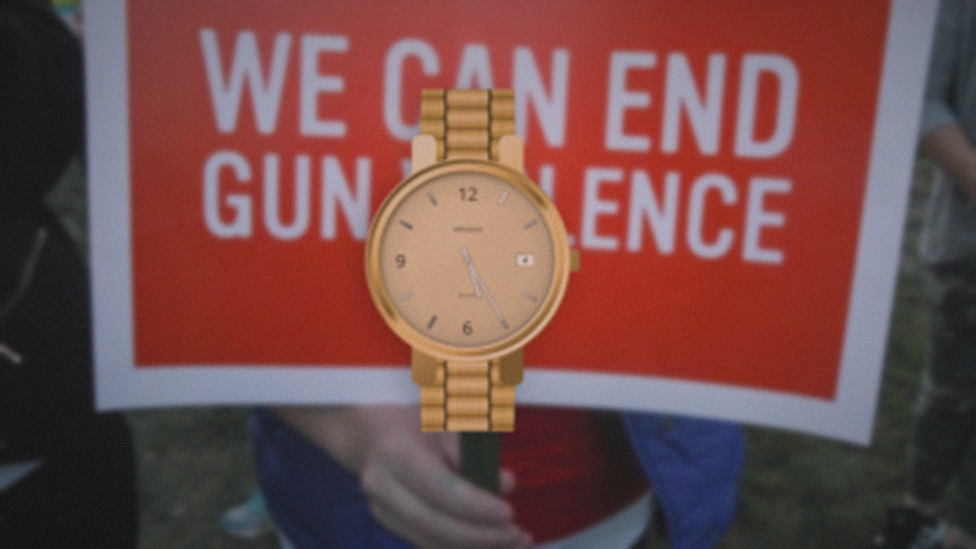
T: 5:25
